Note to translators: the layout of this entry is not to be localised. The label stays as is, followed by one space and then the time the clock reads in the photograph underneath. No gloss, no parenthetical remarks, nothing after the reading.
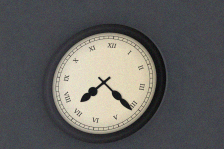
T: 7:21
